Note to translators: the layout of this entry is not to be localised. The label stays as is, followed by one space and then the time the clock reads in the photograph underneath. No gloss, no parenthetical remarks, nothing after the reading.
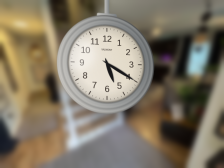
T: 5:20
